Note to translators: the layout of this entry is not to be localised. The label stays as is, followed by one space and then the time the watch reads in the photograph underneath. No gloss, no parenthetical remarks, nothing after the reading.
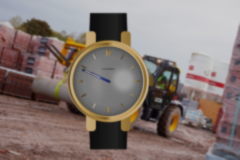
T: 9:49
